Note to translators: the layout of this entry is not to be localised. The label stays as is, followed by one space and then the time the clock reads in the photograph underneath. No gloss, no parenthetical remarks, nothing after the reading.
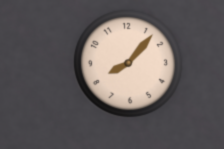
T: 8:07
